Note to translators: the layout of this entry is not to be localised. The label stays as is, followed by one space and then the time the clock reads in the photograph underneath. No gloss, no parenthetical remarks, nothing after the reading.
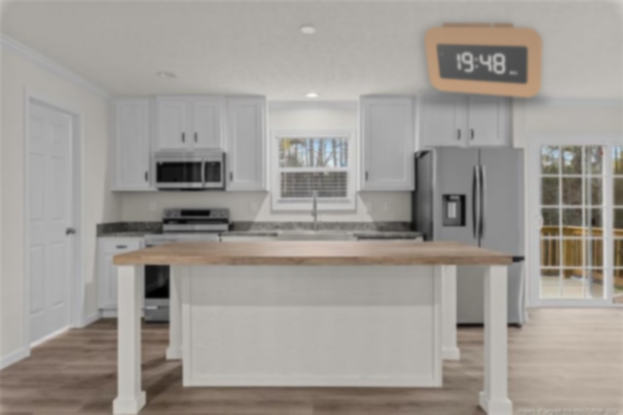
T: 19:48
